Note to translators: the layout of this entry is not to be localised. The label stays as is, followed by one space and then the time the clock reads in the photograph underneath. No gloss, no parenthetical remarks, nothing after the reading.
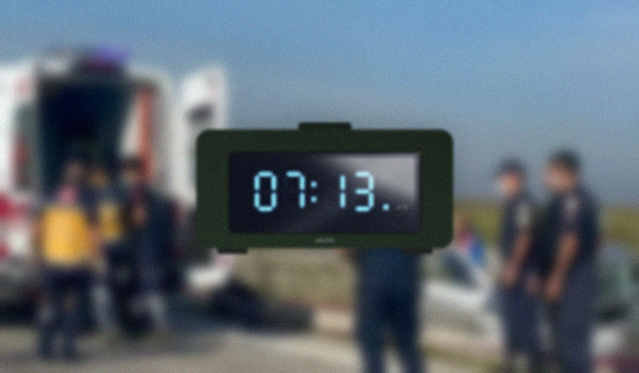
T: 7:13
